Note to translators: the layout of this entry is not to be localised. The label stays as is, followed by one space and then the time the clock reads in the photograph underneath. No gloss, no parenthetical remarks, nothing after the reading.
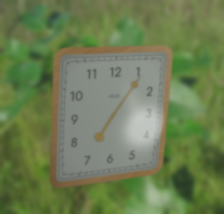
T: 7:06
